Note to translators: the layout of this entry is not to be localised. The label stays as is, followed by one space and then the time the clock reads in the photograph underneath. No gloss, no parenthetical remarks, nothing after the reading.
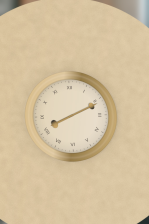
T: 8:11
